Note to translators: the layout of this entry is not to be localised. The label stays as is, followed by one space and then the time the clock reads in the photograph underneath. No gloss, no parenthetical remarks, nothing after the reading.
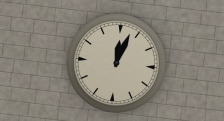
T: 12:03
